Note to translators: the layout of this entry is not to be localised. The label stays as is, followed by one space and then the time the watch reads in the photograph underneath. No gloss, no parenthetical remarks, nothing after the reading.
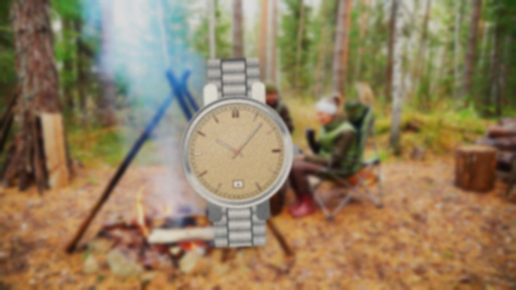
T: 10:07
